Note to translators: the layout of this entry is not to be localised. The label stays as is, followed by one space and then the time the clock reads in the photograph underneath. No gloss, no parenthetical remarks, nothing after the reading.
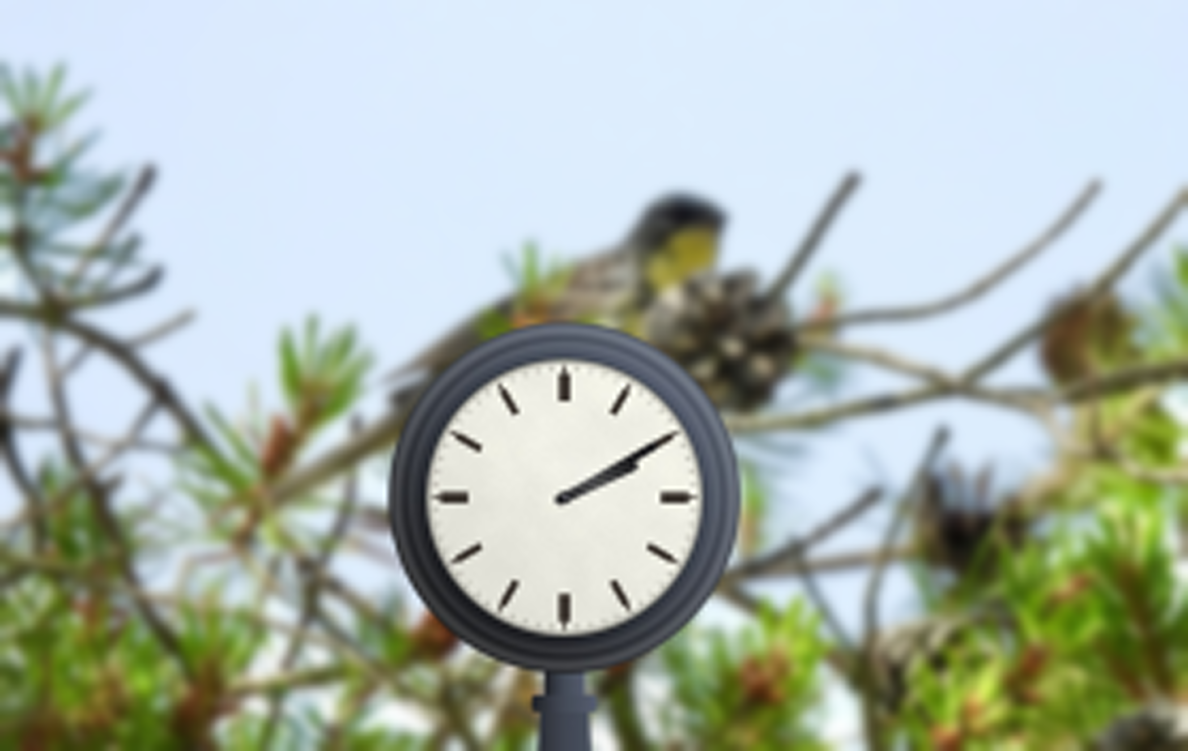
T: 2:10
